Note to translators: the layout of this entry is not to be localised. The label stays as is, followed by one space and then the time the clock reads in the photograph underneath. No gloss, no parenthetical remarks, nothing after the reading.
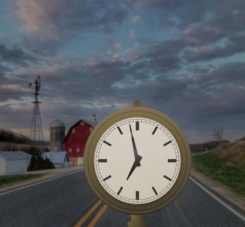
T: 6:58
